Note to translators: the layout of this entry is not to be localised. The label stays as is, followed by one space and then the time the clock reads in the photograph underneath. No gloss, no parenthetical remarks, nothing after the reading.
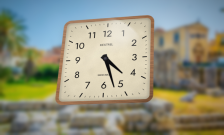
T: 4:27
